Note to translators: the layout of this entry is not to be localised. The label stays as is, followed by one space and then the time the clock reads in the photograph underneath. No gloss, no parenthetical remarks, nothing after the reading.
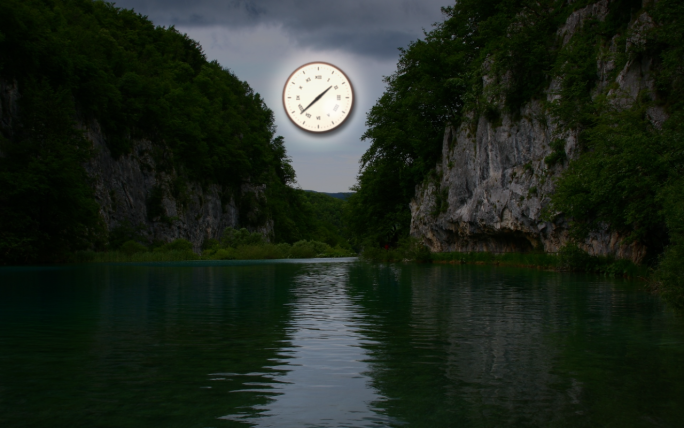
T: 1:38
